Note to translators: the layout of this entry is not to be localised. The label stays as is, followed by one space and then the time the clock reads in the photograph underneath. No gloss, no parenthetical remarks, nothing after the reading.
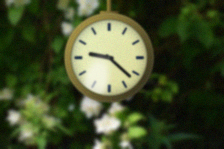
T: 9:22
